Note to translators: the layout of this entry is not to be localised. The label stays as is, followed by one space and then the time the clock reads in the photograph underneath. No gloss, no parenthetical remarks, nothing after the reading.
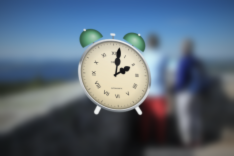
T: 2:02
